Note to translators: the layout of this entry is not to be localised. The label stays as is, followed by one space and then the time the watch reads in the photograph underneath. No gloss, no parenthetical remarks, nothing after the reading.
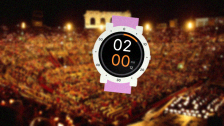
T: 2:00
